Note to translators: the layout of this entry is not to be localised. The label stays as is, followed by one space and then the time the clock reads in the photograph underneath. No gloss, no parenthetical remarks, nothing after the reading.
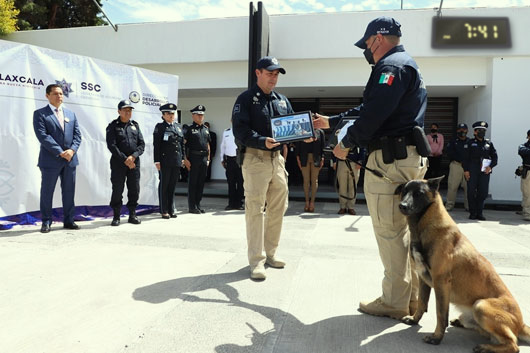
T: 7:41
